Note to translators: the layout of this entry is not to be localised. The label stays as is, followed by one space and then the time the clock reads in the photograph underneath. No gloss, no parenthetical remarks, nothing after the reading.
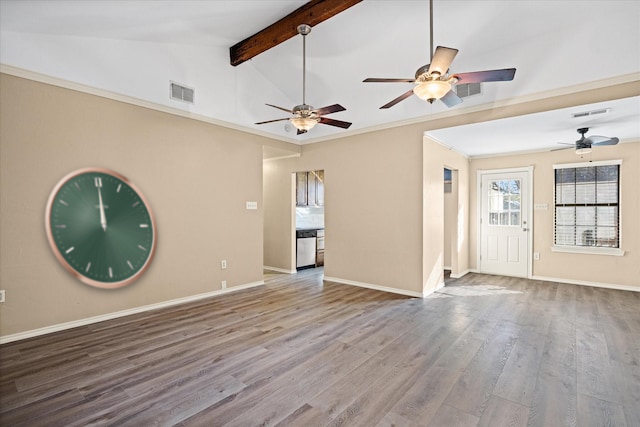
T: 12:00
